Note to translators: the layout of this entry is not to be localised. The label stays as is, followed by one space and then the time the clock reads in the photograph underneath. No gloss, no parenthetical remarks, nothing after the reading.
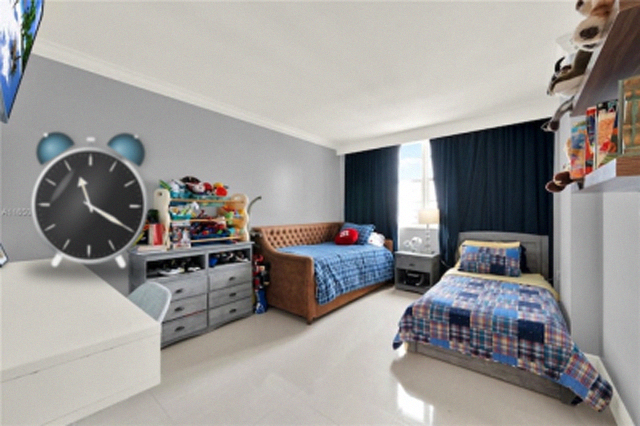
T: 11:20
